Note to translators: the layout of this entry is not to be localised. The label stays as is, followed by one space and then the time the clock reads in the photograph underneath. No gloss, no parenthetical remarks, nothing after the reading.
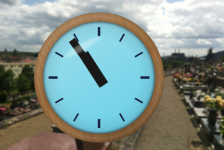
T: 10:54
